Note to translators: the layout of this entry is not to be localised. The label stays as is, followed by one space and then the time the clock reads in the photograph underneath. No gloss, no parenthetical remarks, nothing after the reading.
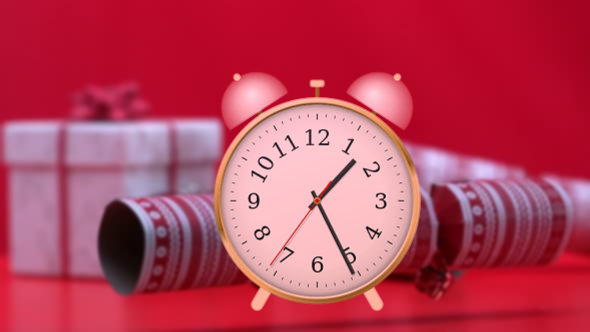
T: 1:25:36
